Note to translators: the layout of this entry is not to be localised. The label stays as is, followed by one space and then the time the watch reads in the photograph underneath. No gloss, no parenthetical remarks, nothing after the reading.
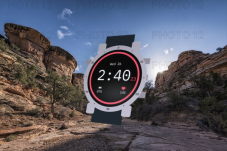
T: 2:40
